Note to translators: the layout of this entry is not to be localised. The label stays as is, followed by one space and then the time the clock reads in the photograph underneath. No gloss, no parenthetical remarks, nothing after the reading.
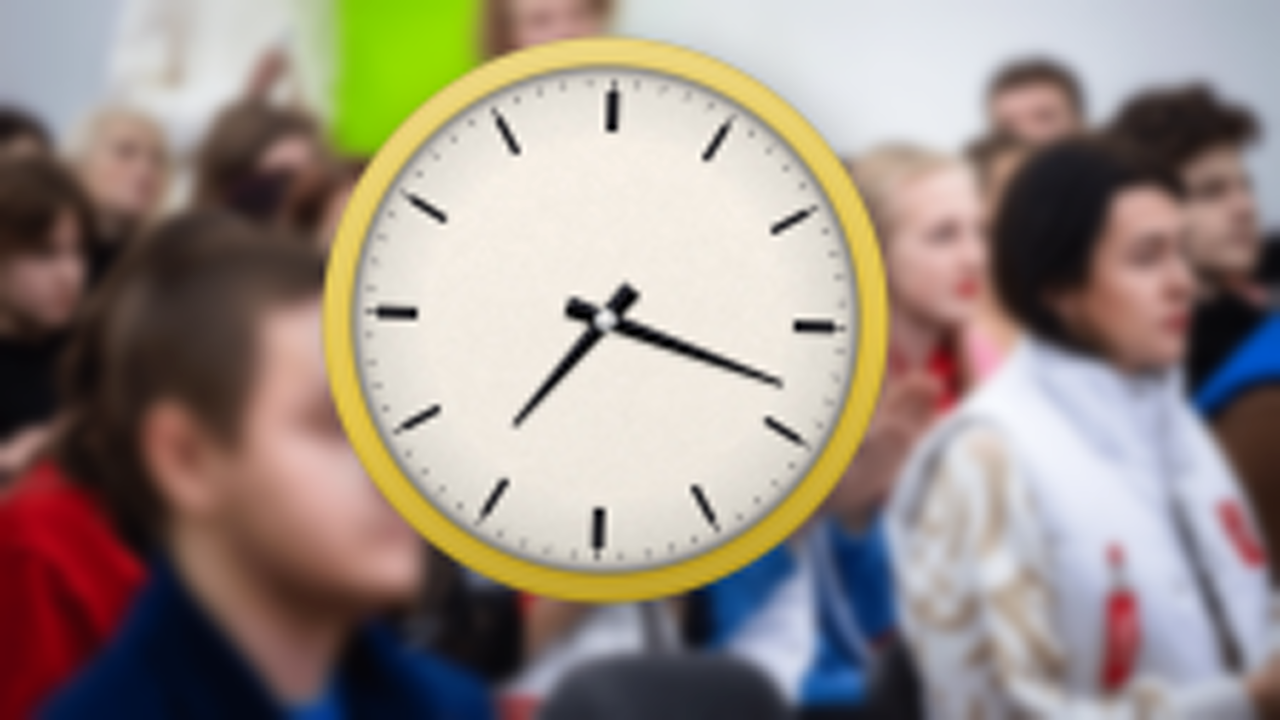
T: 7:18
